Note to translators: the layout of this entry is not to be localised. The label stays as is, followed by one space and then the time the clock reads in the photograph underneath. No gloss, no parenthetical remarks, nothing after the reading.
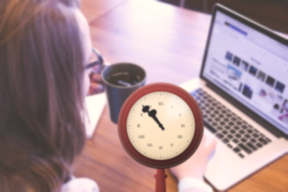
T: 10:53
